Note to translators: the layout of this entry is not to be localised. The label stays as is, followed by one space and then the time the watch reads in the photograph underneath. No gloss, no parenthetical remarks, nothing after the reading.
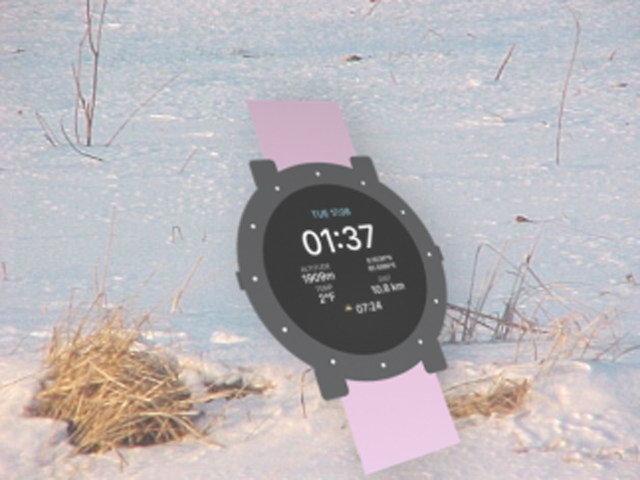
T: 1:37
